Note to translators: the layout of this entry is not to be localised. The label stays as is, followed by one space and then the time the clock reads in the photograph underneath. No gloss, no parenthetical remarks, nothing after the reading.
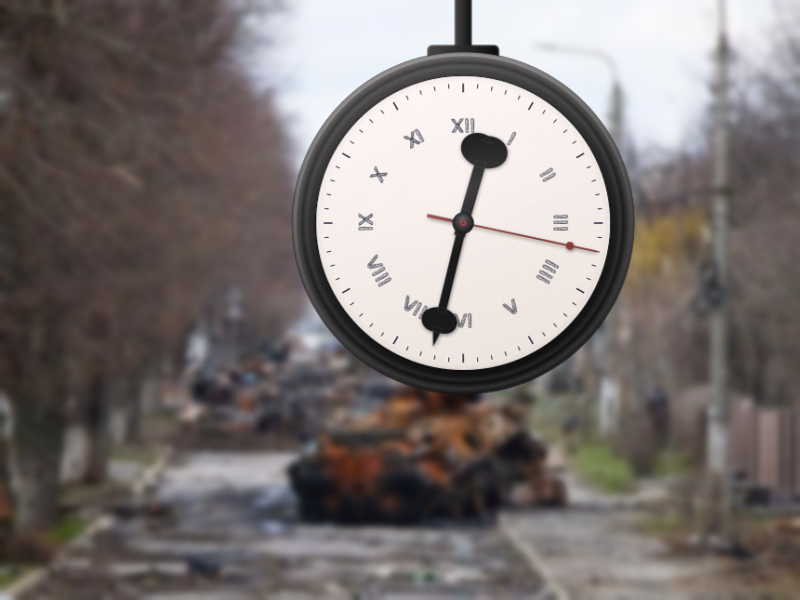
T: 12:32:17
